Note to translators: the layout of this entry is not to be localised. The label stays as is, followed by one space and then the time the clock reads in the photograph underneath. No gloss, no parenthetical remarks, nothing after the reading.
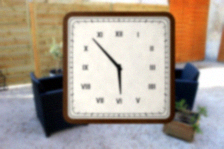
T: 5:53
